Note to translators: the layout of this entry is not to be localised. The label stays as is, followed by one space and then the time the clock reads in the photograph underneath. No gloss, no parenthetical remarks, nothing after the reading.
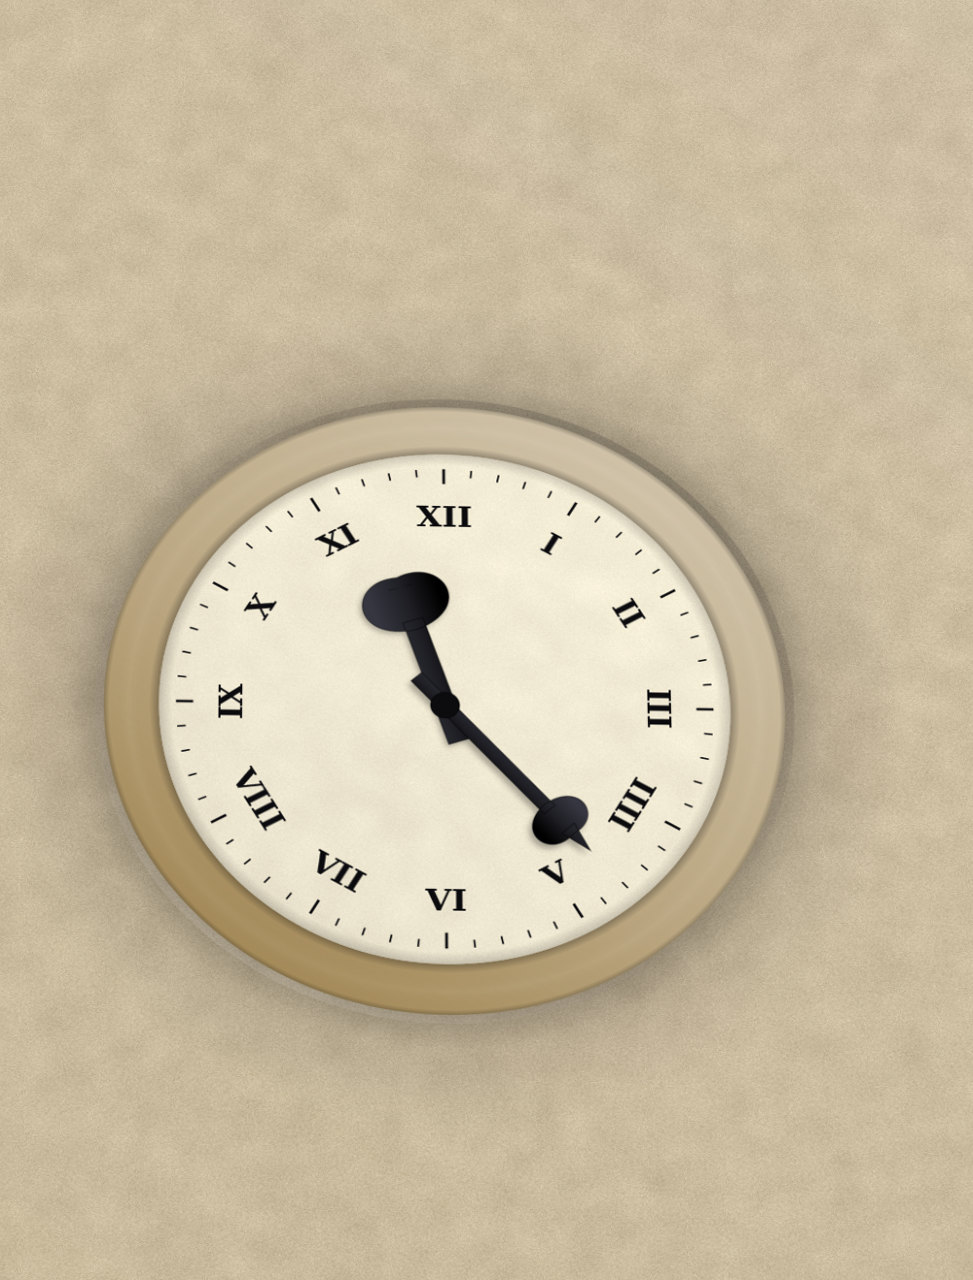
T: 11:23
